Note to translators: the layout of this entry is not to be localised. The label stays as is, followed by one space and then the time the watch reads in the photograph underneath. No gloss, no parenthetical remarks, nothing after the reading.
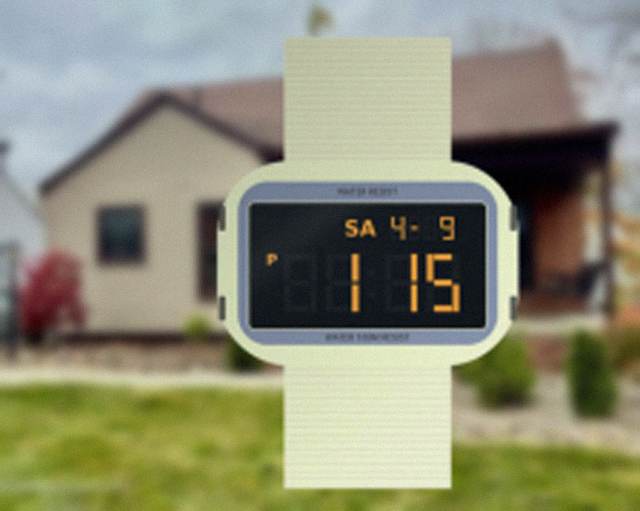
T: 1:15
